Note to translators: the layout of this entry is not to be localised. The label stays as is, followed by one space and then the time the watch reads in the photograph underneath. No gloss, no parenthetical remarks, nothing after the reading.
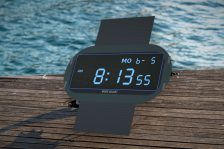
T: 8:13:55
